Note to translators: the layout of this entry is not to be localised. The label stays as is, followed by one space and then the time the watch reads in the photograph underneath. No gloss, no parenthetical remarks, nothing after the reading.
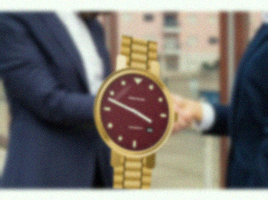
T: 3:48
